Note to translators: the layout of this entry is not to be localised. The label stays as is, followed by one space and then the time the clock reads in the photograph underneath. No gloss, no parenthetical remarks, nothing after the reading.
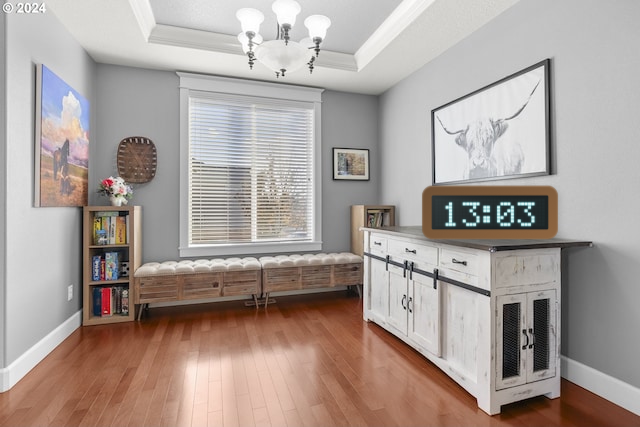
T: 13:03
